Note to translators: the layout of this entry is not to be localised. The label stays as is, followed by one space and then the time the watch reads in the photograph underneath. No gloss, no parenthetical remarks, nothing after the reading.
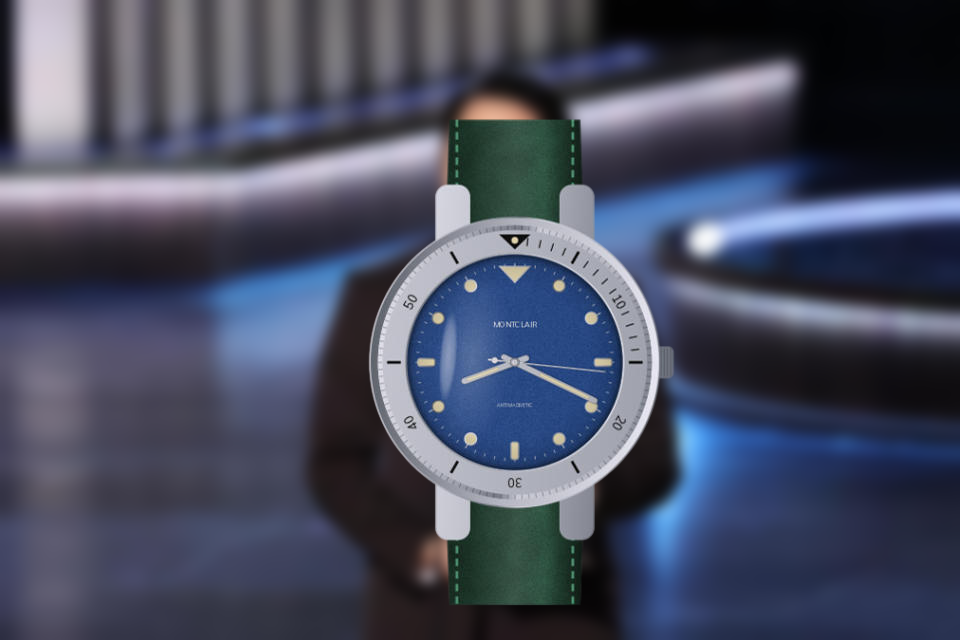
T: 8:19:16
